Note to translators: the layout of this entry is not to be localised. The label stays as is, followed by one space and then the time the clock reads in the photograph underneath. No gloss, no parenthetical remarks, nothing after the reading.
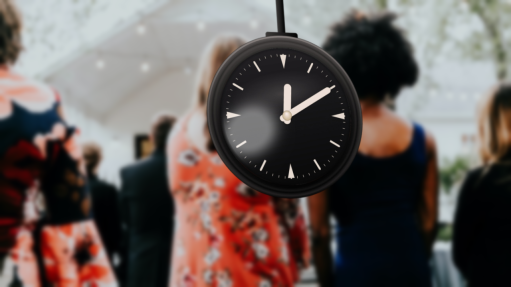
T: 12:10
